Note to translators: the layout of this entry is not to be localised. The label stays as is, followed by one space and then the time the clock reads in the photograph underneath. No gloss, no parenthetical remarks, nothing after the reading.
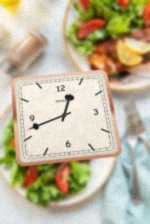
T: 12:42
